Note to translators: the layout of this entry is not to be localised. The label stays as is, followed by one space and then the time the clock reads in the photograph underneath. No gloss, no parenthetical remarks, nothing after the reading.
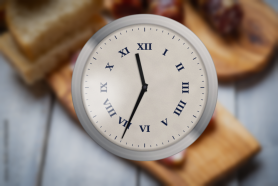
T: 11:34
